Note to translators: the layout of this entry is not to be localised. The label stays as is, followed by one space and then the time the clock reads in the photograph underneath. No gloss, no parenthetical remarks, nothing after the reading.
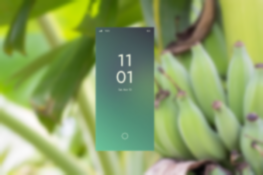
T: 11:01
